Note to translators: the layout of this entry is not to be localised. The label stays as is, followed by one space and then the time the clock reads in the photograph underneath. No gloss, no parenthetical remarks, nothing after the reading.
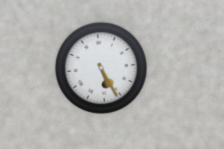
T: 5:26
